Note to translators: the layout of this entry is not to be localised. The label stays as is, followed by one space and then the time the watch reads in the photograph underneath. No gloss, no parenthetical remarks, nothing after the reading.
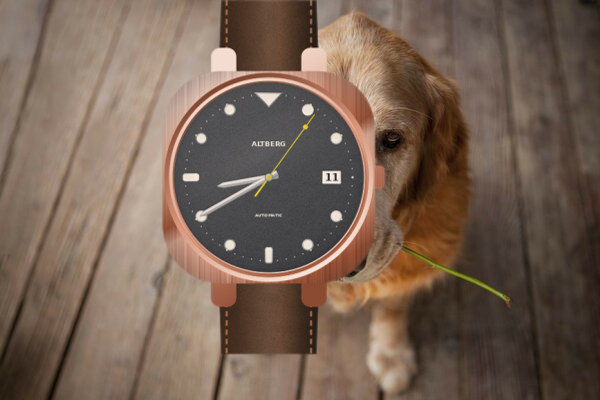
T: 8:40:06
